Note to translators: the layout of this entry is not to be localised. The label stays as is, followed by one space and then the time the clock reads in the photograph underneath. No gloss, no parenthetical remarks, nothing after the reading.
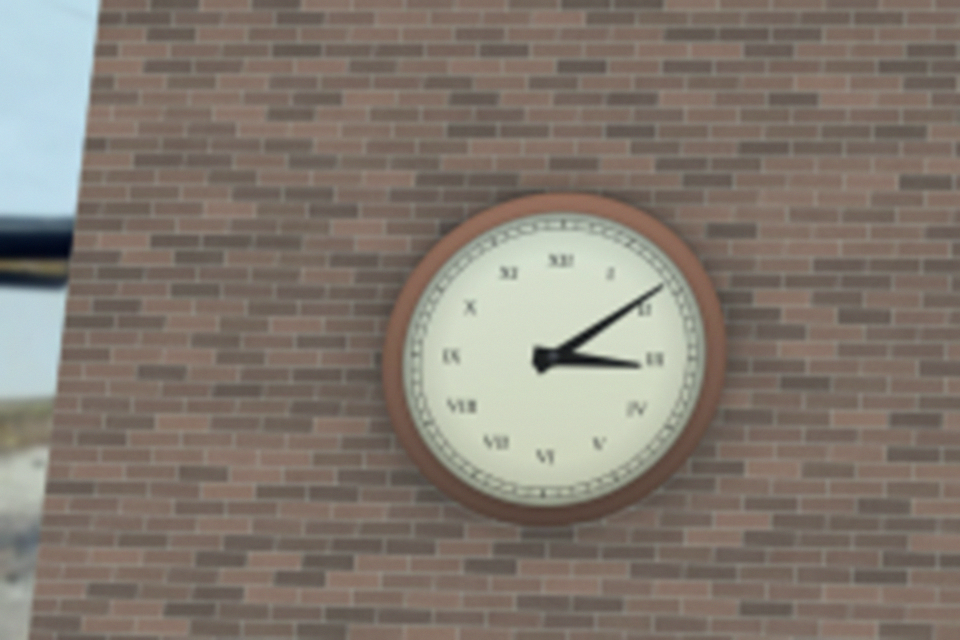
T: 3:09
